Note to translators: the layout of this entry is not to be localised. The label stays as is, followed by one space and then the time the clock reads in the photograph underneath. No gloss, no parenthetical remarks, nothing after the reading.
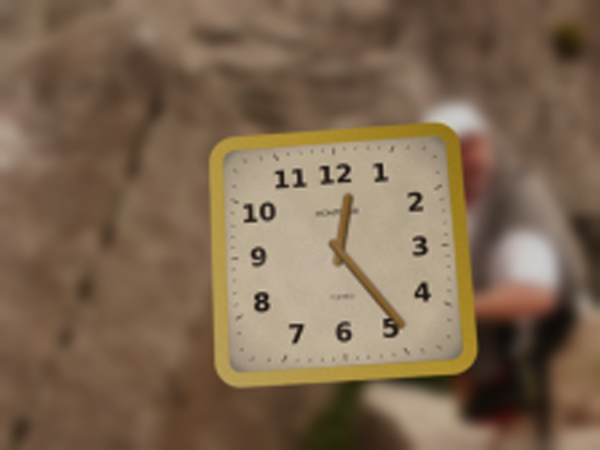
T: 12:24
